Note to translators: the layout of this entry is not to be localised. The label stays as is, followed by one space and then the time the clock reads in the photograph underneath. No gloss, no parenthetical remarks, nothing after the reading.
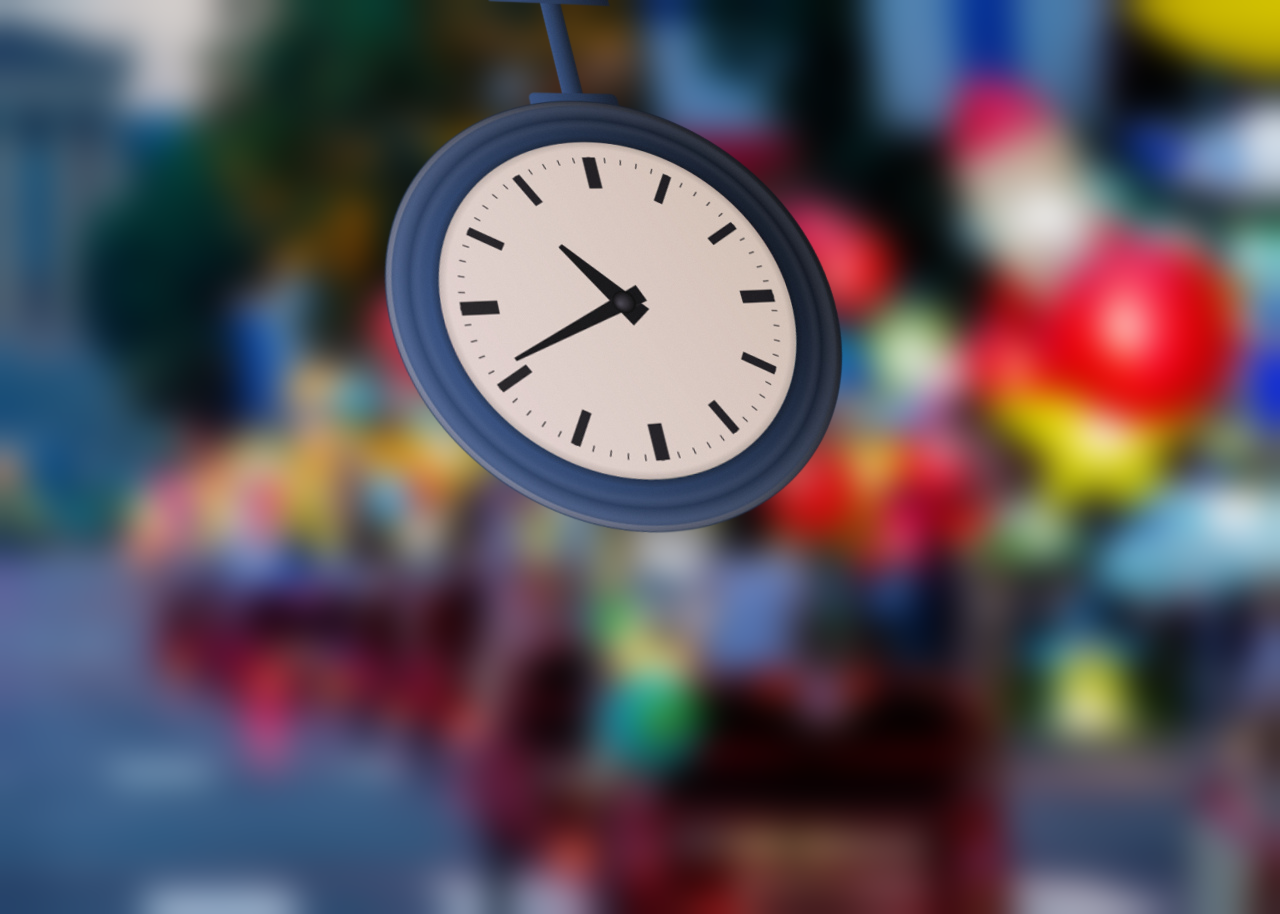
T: 10:41
